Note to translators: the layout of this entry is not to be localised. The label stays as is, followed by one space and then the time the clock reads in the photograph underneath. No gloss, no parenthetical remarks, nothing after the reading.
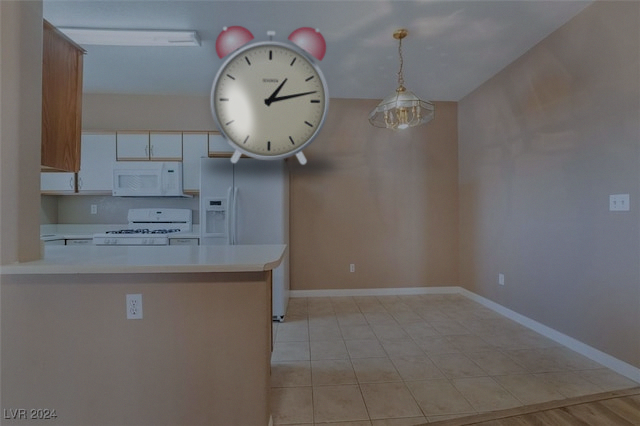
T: 1:13
